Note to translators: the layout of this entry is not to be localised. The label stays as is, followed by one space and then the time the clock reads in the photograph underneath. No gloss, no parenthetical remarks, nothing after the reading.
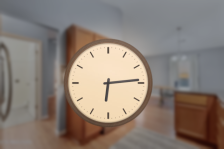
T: 6:14
